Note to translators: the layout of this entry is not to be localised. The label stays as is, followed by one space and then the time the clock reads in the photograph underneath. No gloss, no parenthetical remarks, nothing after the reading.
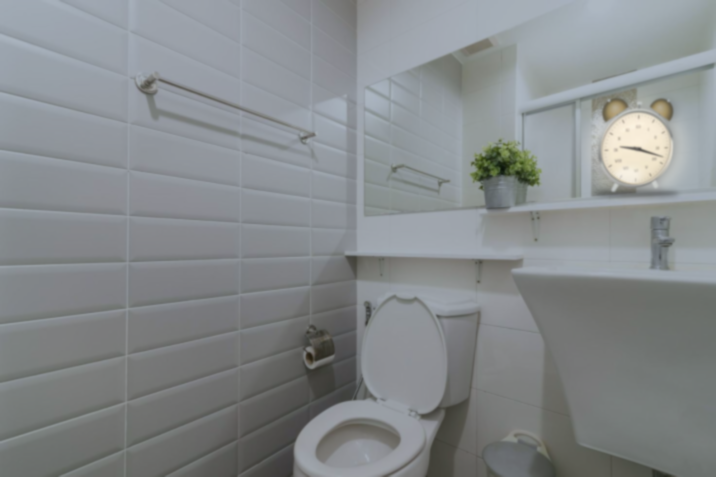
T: 9:18
